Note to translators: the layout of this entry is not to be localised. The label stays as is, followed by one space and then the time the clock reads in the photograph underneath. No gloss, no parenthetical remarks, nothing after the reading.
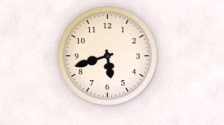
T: 5:42
